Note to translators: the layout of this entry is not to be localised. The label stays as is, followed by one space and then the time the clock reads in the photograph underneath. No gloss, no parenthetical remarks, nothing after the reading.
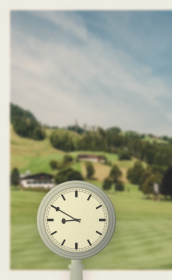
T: 8:50
